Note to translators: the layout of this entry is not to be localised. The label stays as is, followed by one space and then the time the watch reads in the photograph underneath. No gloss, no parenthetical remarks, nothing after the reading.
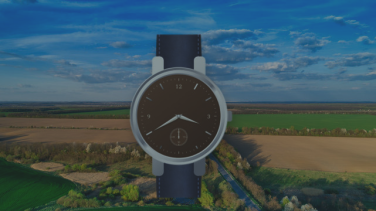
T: 3:40
